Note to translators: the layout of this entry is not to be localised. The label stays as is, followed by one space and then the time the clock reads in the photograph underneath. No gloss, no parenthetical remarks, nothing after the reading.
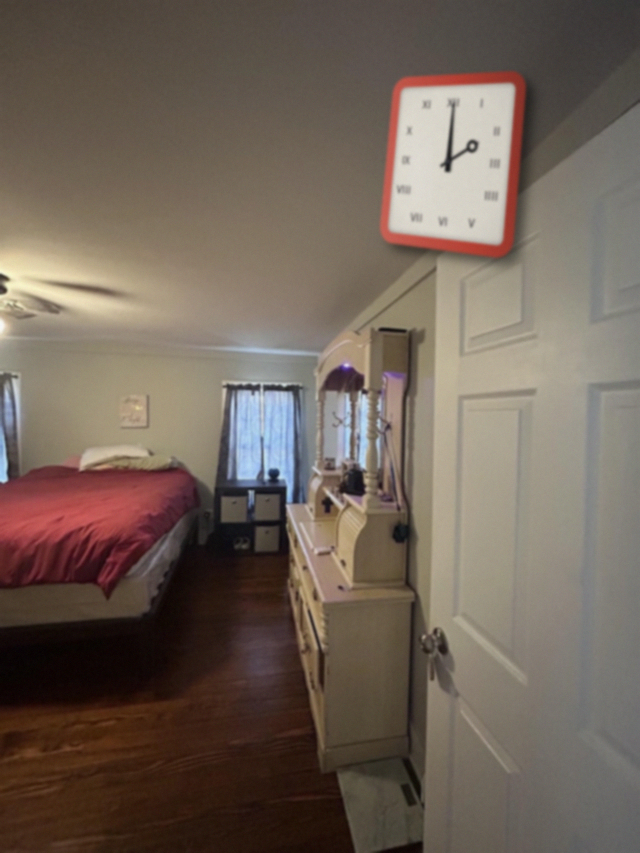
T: 2:00
